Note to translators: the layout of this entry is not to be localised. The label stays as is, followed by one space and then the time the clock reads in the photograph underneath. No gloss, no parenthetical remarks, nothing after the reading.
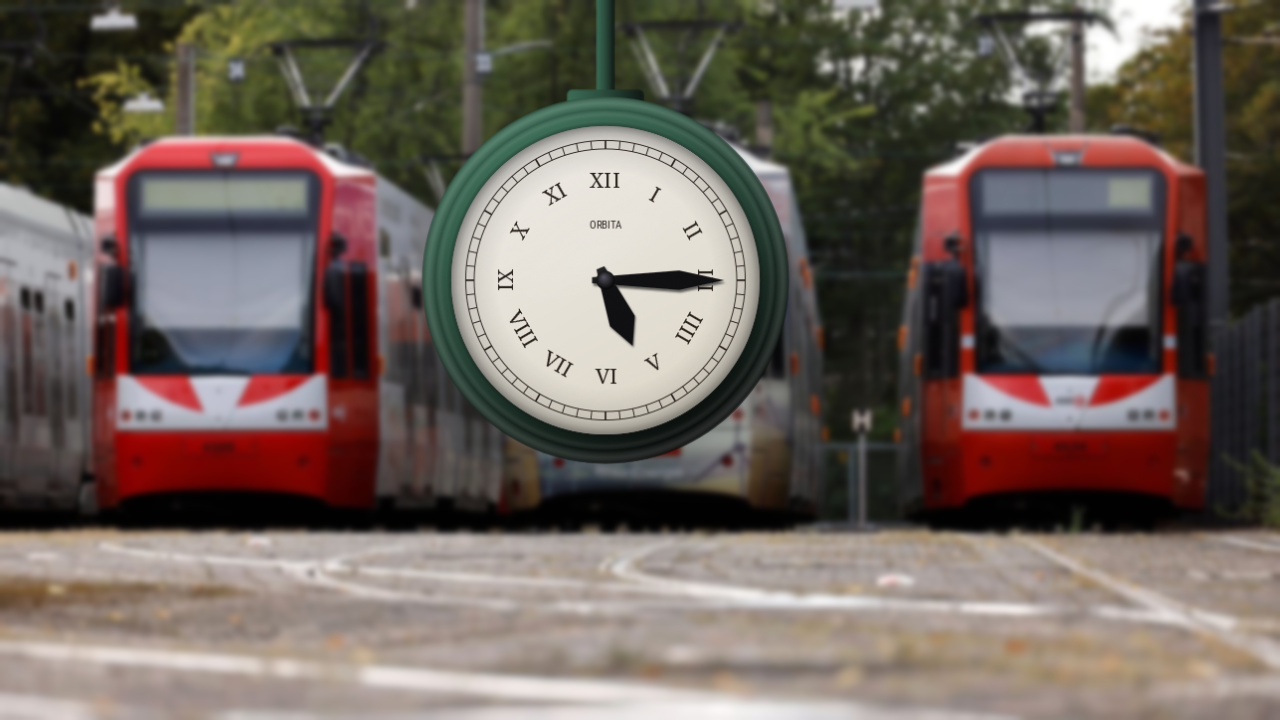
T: 5:15
